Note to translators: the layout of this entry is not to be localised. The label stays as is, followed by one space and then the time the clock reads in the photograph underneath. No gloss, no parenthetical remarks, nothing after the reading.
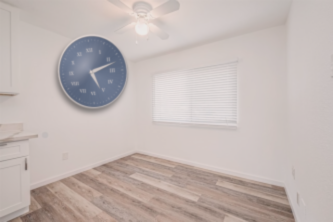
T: 5:12
